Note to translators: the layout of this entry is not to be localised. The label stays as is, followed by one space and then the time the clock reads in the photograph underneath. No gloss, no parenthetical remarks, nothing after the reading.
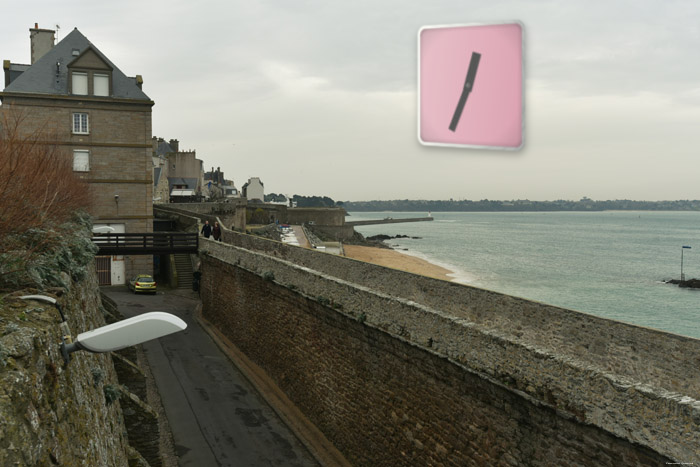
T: 12:34
